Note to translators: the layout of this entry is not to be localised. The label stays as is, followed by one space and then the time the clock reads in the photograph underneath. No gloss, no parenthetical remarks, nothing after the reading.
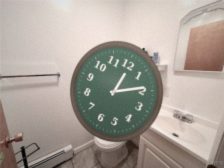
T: 12:09
